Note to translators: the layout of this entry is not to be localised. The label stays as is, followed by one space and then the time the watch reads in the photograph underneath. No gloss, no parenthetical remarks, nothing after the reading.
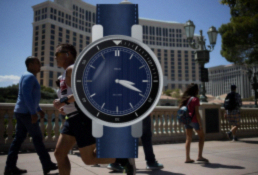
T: 3:19
